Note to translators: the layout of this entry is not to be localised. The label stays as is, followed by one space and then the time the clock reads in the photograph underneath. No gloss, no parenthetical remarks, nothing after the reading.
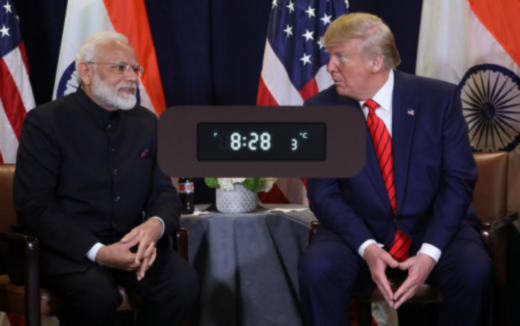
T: 8:28
